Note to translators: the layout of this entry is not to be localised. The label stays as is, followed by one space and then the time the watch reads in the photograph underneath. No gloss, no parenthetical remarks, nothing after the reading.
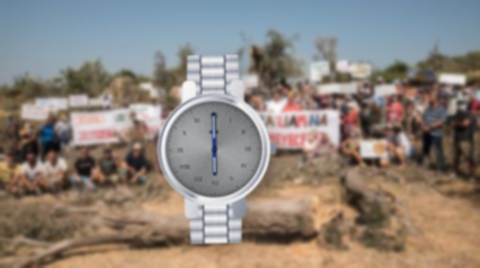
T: 6:00
